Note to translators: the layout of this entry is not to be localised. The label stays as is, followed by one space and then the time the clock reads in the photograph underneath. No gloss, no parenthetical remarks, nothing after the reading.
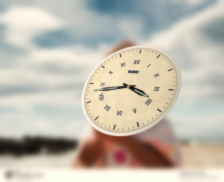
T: 3:43
